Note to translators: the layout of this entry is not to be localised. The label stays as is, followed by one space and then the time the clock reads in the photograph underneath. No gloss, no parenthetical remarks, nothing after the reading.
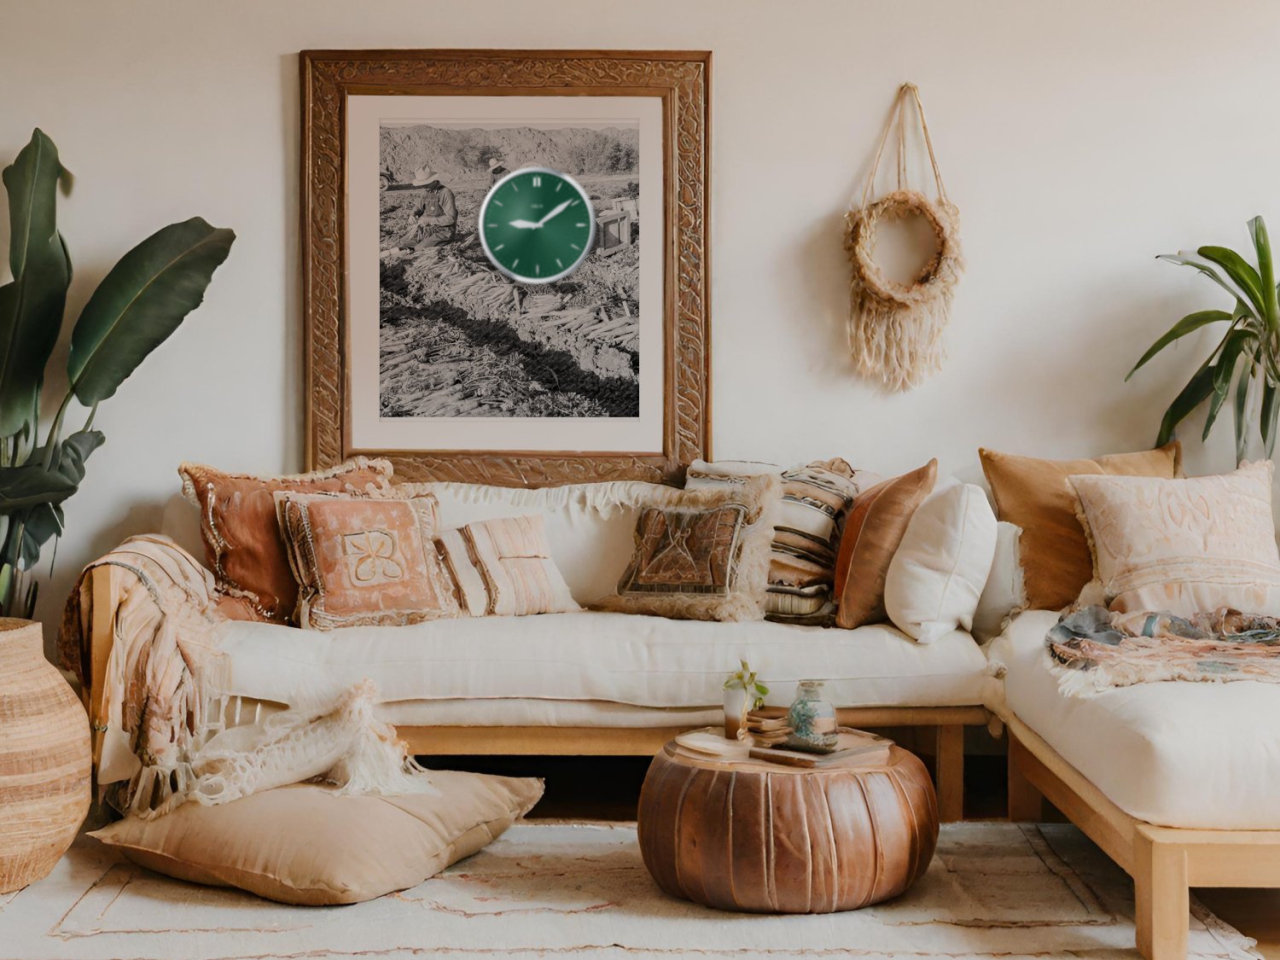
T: 9:09
